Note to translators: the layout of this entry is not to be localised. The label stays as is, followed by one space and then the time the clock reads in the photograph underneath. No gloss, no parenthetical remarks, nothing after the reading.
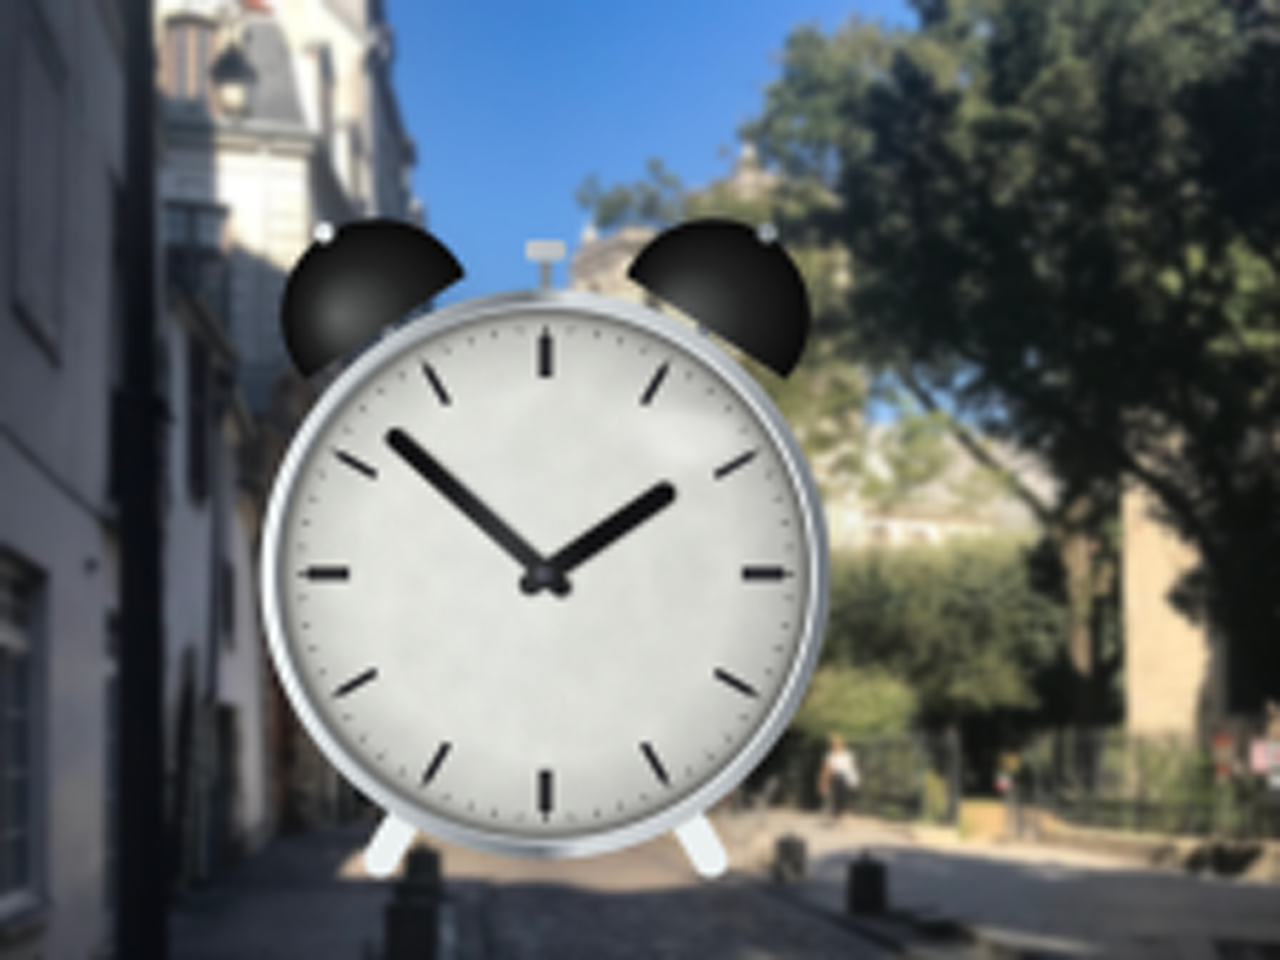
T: 1:52
